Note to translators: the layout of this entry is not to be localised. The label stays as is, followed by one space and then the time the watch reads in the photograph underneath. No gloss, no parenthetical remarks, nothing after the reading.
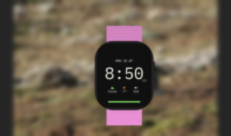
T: 8:50
